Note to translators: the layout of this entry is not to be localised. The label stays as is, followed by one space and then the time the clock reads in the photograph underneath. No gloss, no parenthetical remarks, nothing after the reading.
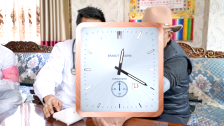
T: 12:20
